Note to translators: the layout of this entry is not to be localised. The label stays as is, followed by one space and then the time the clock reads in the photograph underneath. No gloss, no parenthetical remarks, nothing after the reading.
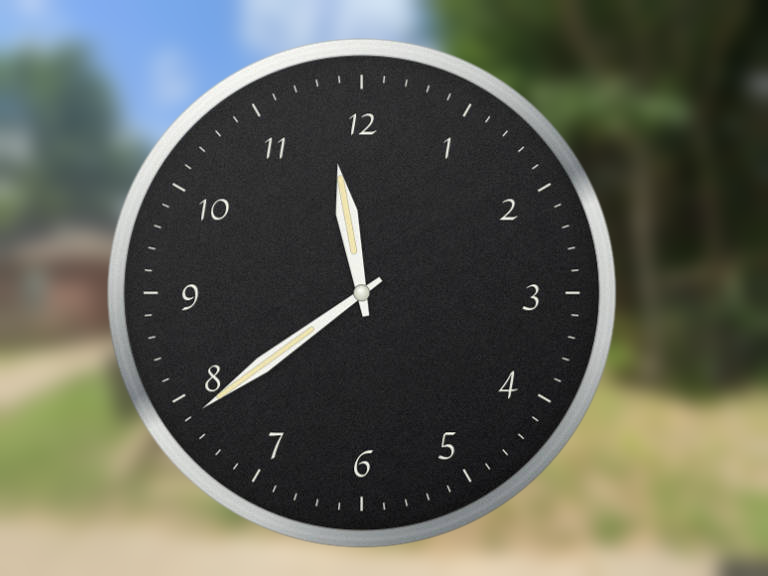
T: 11:39
